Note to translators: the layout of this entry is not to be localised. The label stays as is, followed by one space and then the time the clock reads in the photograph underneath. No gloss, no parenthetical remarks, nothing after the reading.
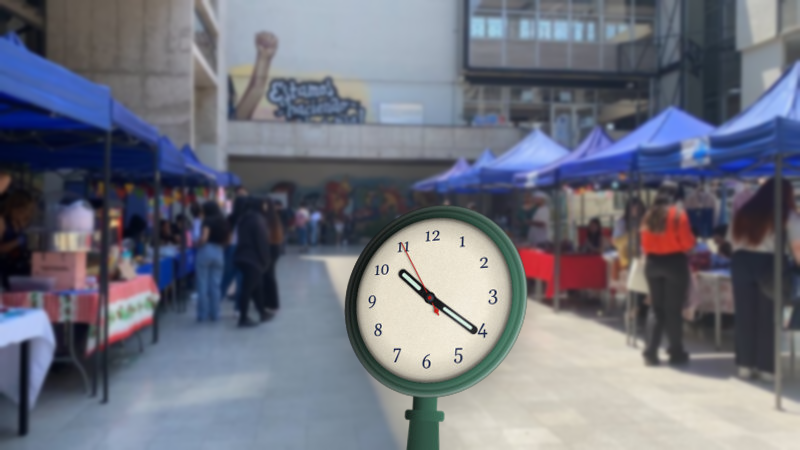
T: 10:20:55
